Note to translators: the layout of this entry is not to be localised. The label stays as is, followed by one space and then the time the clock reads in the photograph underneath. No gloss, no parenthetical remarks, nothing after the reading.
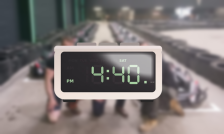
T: 4:40
